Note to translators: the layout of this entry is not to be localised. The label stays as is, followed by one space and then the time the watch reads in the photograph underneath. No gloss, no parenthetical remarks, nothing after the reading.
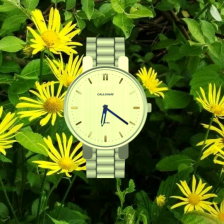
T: 6:21
